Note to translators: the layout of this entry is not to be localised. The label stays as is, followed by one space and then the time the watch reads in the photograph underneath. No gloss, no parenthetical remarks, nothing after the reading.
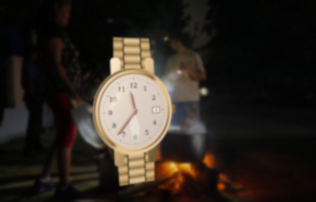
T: 11:37
